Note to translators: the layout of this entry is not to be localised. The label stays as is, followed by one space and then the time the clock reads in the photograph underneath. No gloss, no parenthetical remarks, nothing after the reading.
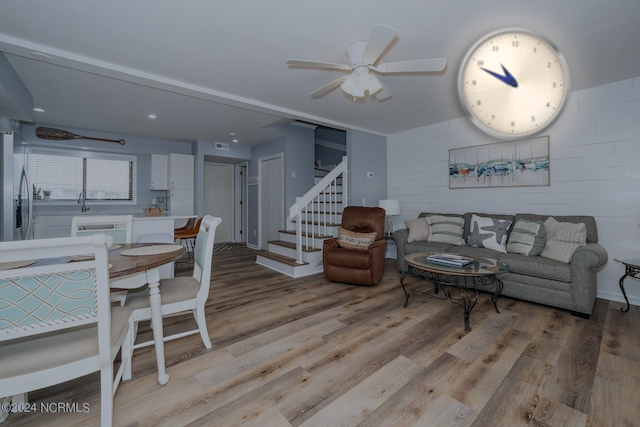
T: 10:49
